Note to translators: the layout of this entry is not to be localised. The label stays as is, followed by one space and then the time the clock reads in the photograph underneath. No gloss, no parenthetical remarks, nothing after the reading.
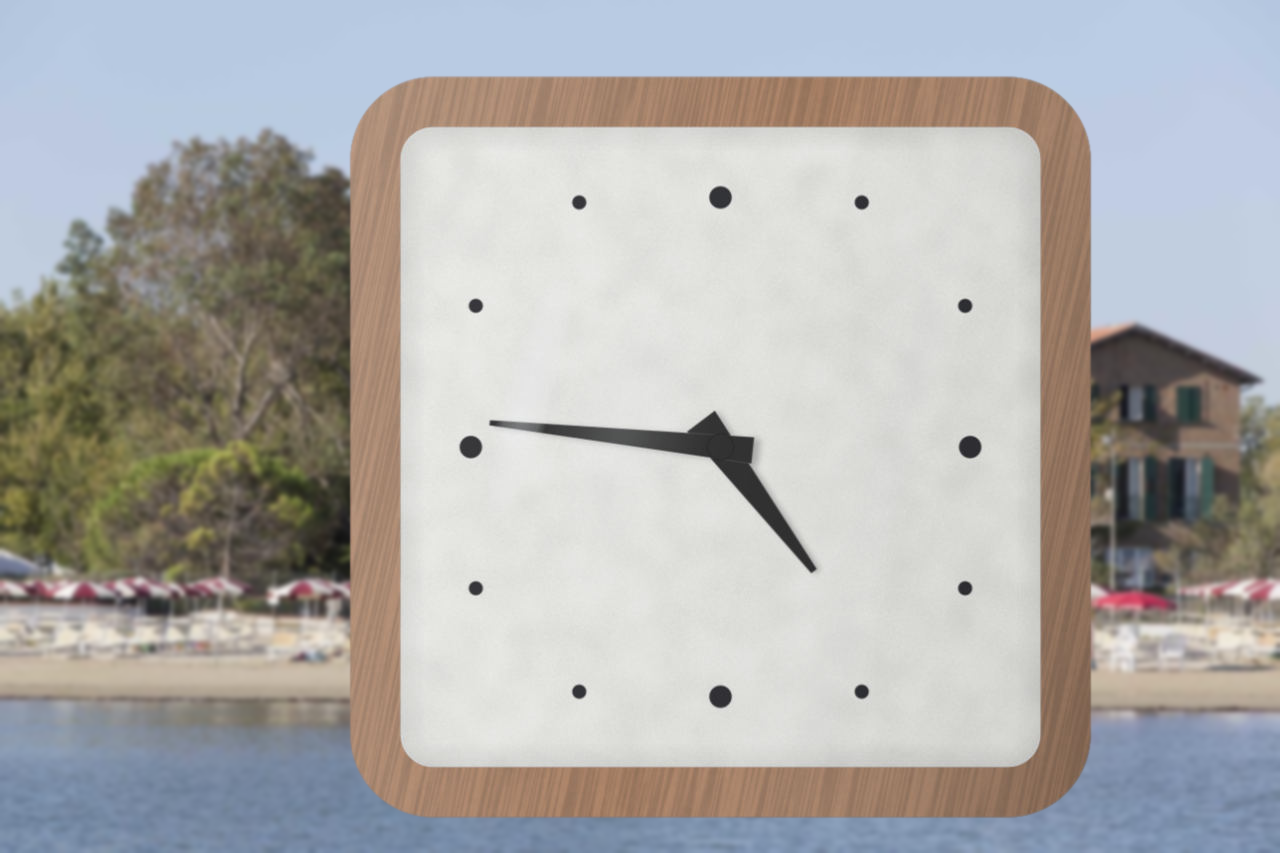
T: 4:46
